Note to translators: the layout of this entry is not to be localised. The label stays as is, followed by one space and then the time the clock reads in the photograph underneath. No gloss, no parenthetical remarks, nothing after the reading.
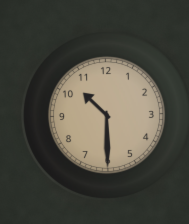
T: 10:30
